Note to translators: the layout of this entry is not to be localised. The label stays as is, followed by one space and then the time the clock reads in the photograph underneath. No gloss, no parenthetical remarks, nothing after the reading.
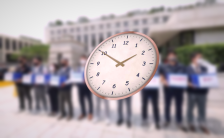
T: 1:50
